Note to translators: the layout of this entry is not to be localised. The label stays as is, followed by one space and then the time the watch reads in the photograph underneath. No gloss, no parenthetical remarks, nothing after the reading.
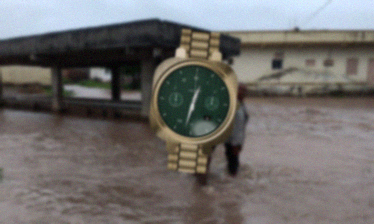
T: 12:32
